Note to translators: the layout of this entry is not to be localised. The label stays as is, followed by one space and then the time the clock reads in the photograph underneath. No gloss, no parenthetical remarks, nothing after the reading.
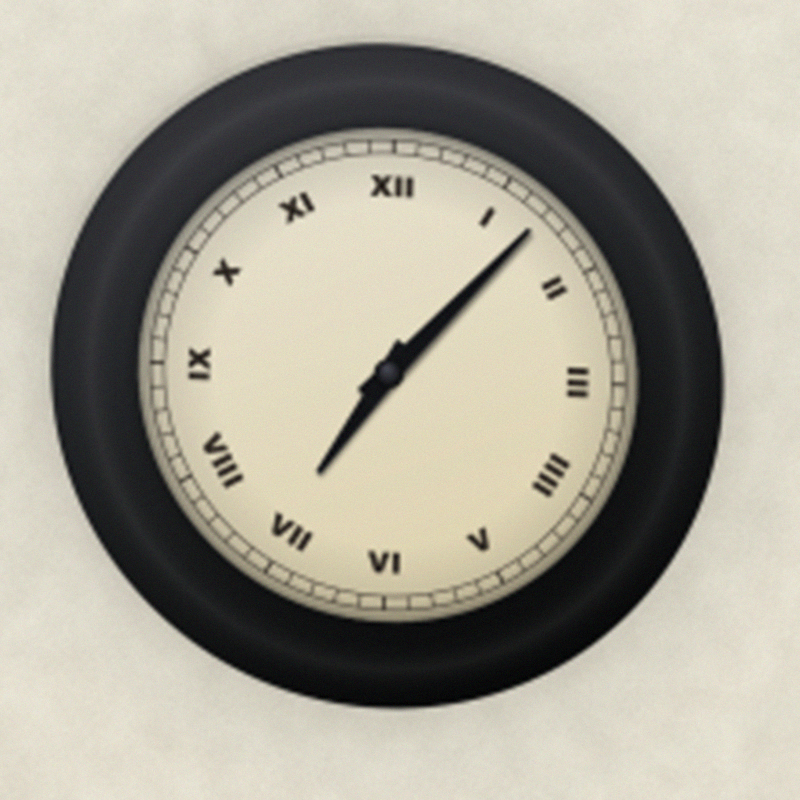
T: 7:07
